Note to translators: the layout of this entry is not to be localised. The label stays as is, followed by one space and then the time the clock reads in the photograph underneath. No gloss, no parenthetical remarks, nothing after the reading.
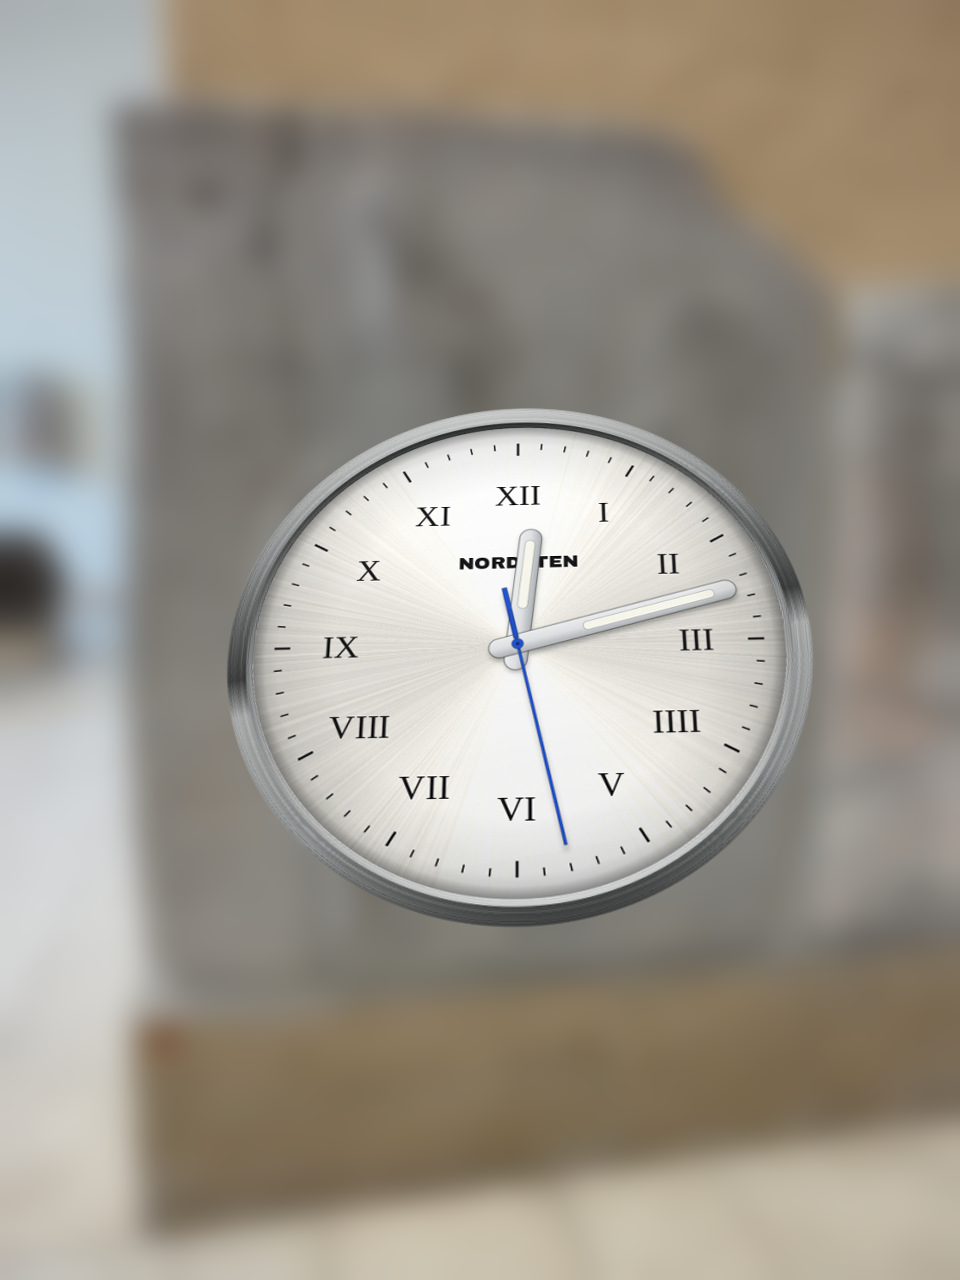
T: 12:12:28
